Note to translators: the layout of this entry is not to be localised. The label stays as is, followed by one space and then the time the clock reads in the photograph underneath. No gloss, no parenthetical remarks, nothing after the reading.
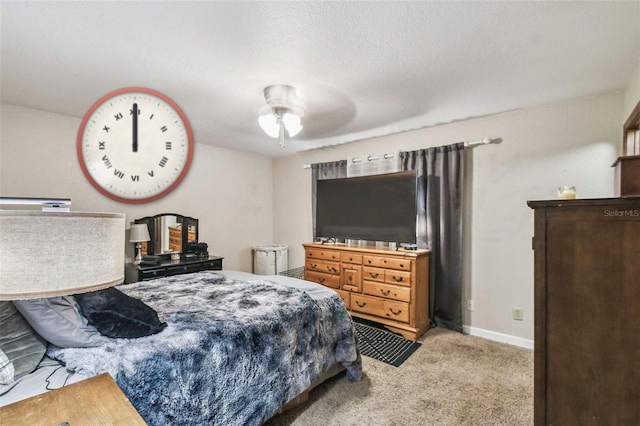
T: 12:00
